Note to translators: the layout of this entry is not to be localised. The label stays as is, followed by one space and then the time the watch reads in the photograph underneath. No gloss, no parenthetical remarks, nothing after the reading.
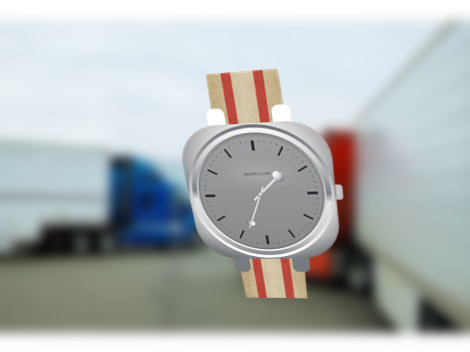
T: 1:34
